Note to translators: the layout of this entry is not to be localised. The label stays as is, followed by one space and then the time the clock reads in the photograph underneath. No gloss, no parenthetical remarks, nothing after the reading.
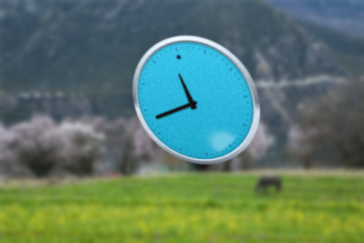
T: 11:43
